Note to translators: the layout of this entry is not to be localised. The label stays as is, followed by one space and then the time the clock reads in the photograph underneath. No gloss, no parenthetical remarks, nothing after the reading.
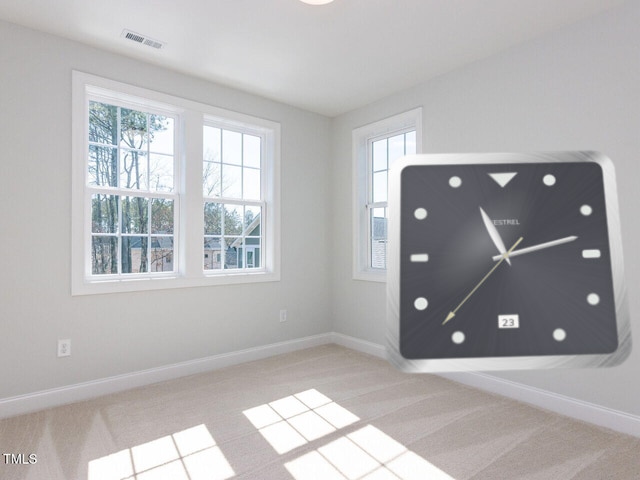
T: 11:12:37
